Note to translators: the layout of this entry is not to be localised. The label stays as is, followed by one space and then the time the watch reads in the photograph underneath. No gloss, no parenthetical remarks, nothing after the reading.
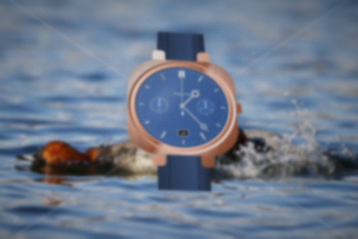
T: 1:23
